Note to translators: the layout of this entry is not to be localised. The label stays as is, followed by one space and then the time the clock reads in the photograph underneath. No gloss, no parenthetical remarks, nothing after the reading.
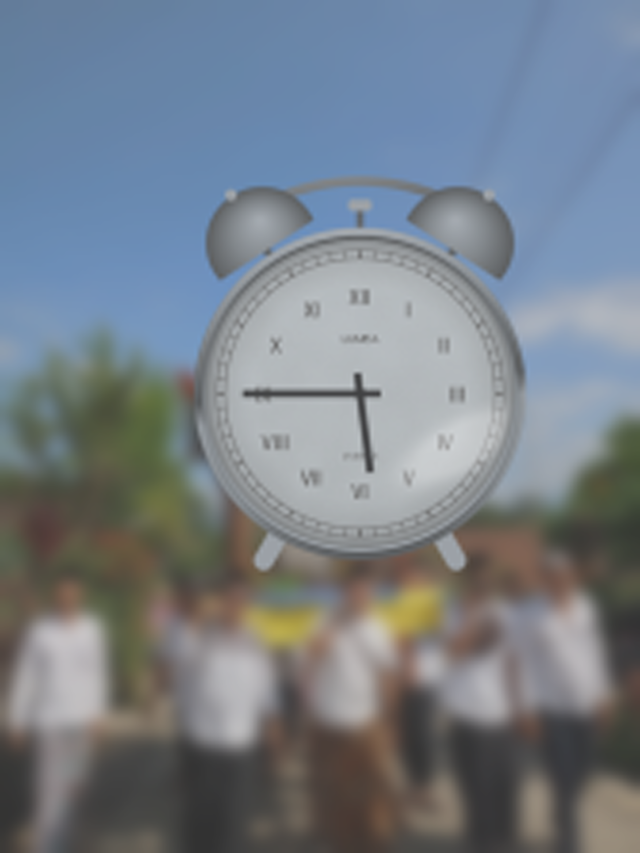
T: 5:45
